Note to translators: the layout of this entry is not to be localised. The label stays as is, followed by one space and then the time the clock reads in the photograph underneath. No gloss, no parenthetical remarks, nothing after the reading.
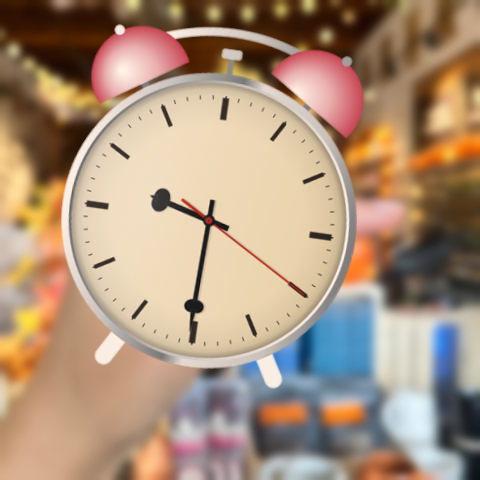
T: 9:30:20
